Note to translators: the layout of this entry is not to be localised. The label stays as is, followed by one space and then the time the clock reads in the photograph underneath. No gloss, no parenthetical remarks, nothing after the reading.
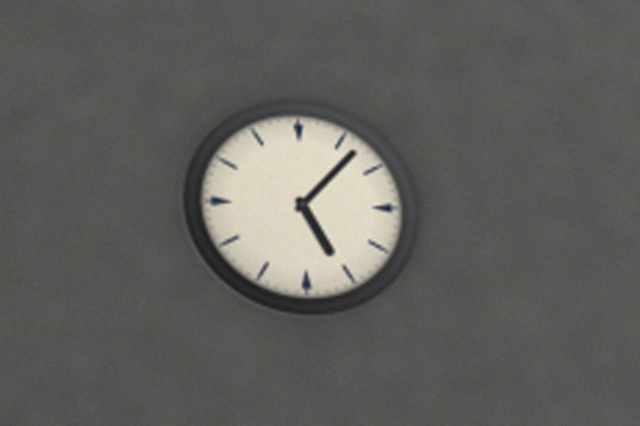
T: 5:07
